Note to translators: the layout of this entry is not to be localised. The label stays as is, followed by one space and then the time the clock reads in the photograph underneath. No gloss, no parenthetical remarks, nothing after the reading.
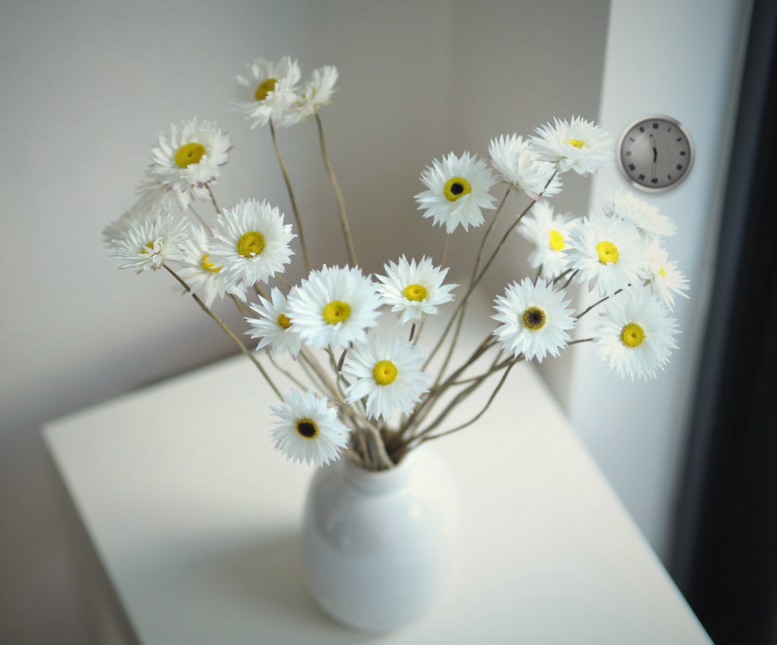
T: 11:31
